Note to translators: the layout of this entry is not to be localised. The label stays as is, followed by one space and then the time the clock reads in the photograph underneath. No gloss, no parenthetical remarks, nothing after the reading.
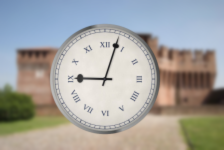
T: 9:03
